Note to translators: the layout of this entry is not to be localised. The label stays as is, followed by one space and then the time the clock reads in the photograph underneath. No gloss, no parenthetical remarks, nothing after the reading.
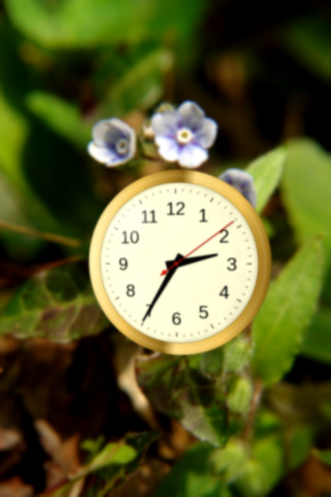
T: 2:35:09
